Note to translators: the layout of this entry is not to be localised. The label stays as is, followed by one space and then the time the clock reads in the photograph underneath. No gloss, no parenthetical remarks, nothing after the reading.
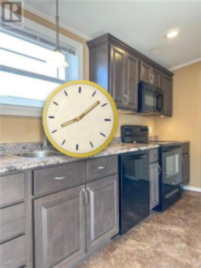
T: 8:08
